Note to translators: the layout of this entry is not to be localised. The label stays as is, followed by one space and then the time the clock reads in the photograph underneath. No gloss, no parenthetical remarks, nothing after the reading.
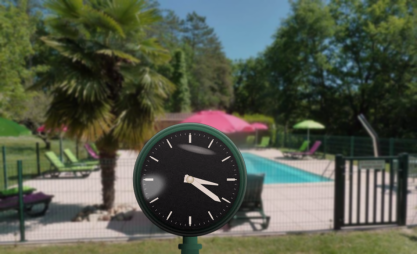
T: 3:21
